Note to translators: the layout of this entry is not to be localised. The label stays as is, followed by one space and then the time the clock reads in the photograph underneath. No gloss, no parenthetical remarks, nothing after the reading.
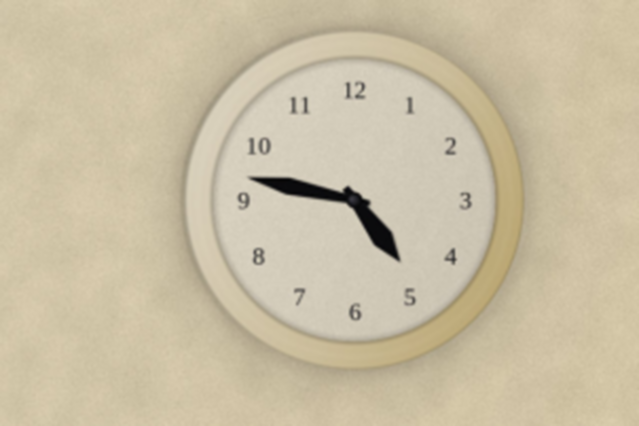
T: 4:47
